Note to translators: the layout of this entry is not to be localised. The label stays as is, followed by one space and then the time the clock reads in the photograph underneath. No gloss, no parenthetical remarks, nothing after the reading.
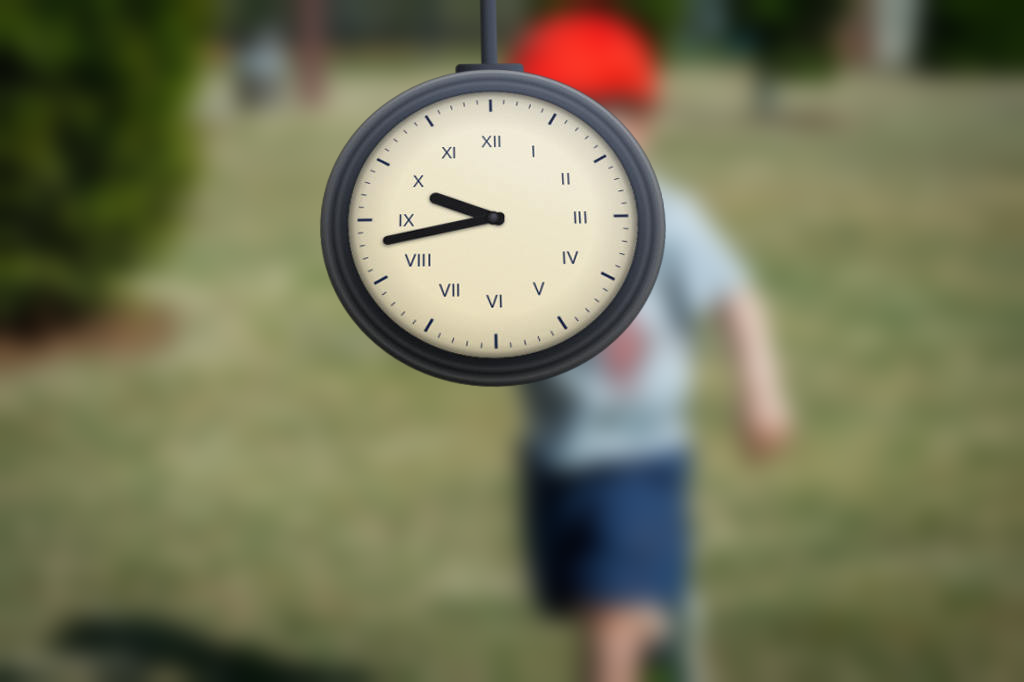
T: 9:43
